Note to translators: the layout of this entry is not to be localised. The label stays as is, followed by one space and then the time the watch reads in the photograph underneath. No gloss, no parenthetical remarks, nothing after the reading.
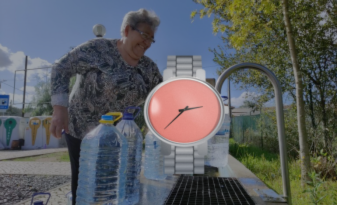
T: 2:37
